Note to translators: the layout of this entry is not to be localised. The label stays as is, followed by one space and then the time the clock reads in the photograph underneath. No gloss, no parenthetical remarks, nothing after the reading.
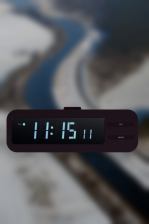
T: 11:15:11
